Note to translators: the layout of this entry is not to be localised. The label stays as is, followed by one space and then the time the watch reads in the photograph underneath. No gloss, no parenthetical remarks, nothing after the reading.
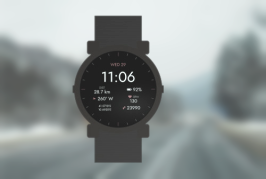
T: 11:06
